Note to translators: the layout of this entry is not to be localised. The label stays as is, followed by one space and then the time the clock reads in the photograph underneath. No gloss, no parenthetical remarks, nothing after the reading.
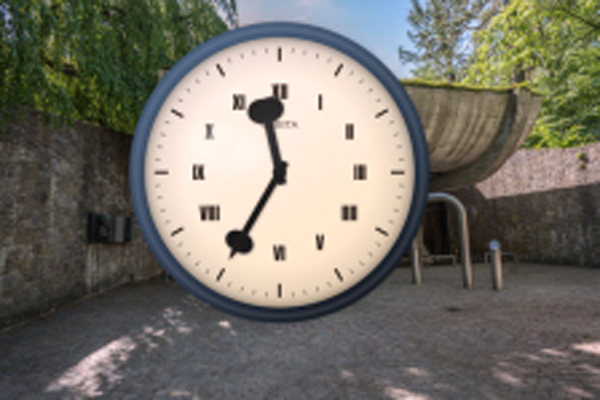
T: 11:35
